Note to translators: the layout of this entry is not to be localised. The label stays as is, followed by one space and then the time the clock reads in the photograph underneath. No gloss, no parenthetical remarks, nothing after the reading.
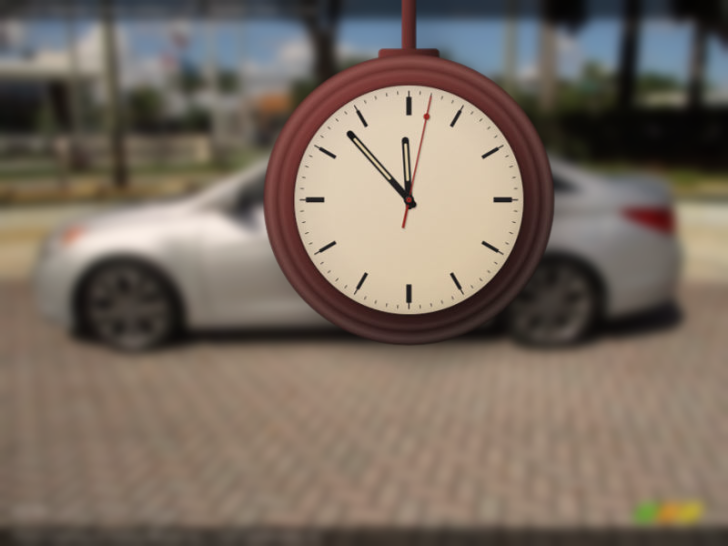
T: 11:53:02
